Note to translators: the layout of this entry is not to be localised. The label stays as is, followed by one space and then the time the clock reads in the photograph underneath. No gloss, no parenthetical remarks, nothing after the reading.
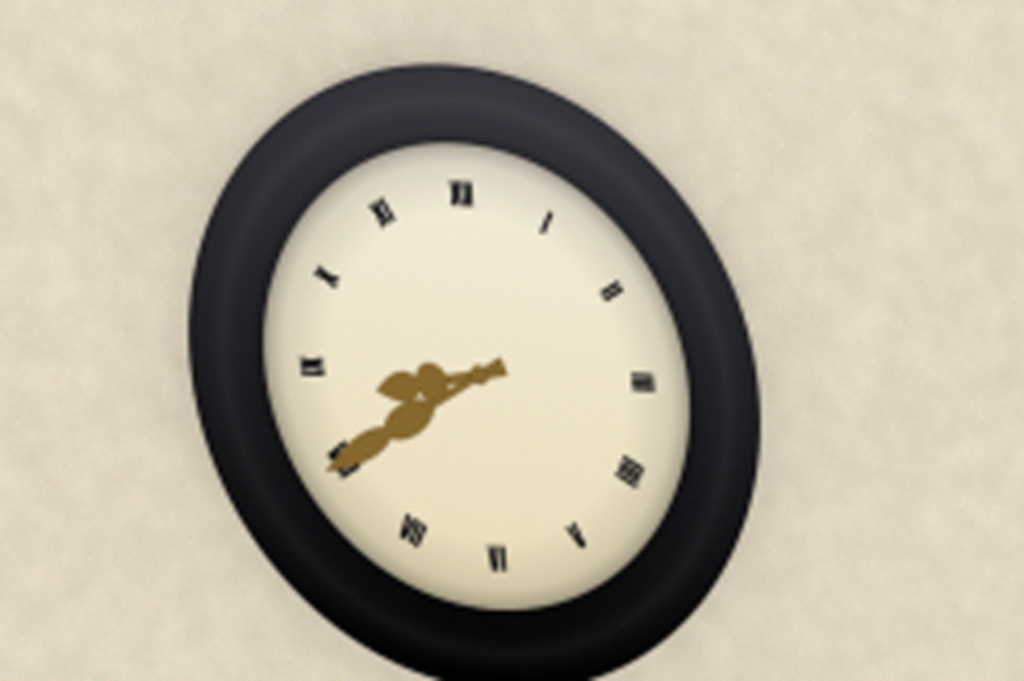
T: 8:40
